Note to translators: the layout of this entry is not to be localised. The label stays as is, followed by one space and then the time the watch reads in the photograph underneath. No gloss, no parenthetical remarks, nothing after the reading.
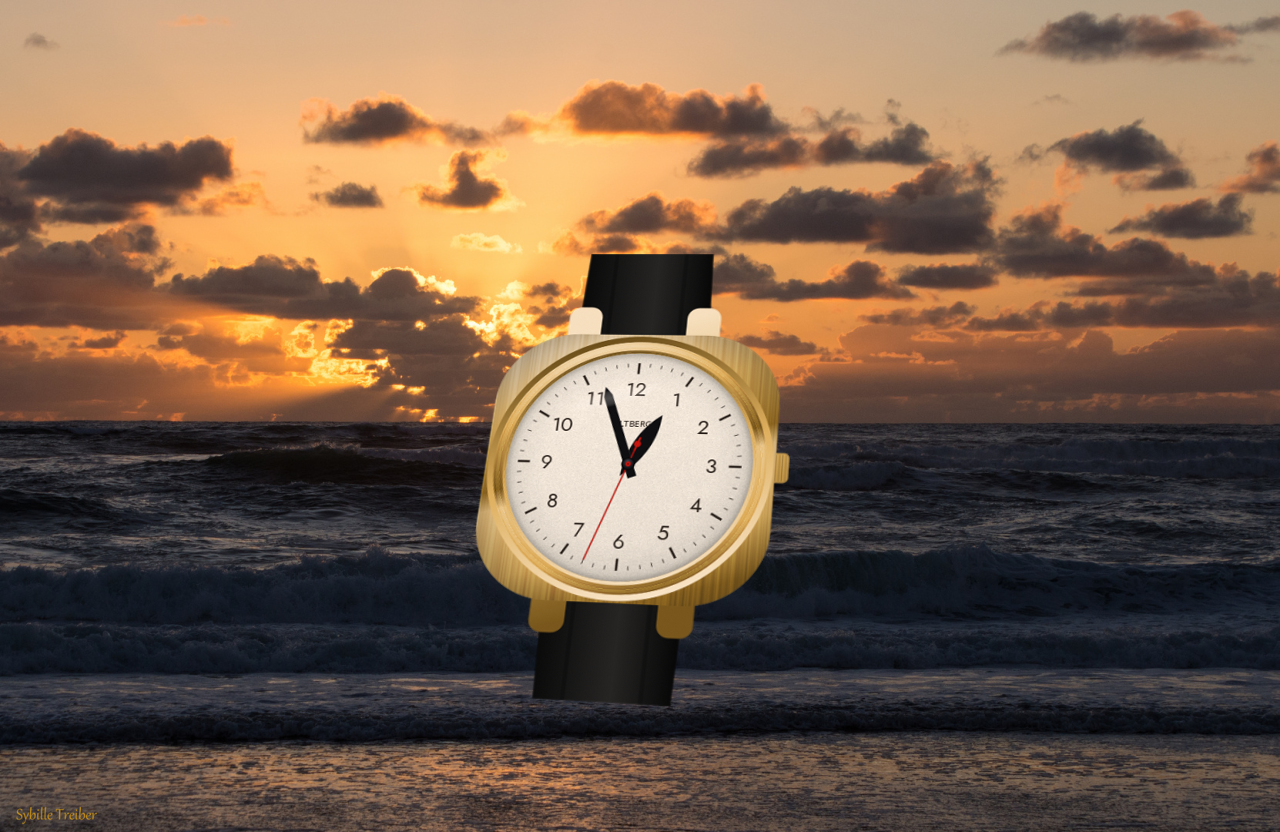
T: 12:56:33
